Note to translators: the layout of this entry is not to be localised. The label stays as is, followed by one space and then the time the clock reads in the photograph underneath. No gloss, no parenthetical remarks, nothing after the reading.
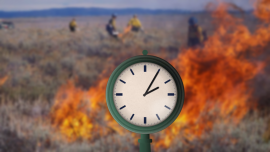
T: 2:05
